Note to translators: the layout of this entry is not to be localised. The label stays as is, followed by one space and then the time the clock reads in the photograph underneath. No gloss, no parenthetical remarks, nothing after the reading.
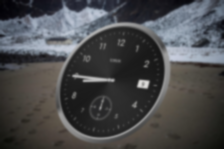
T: 8:45
